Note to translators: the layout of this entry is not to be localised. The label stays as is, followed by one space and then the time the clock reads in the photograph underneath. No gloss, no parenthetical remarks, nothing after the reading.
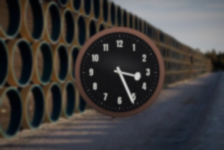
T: 3:26
